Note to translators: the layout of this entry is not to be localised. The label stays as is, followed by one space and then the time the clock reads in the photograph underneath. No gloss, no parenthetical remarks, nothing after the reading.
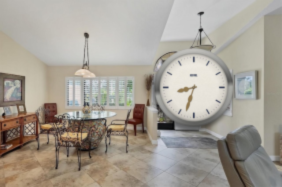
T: 8:33
